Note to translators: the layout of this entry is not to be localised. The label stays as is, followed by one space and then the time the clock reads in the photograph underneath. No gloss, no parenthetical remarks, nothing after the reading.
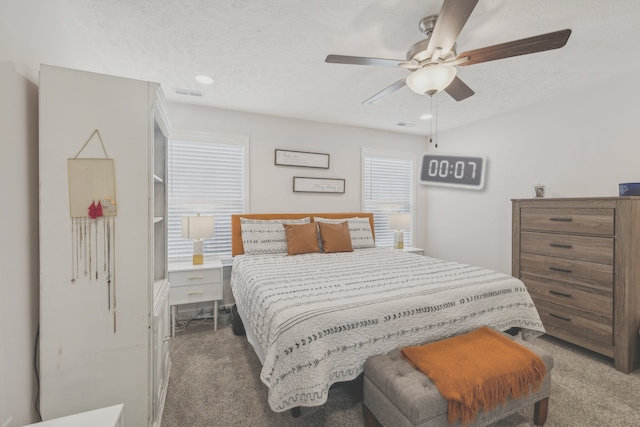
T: 0:07
